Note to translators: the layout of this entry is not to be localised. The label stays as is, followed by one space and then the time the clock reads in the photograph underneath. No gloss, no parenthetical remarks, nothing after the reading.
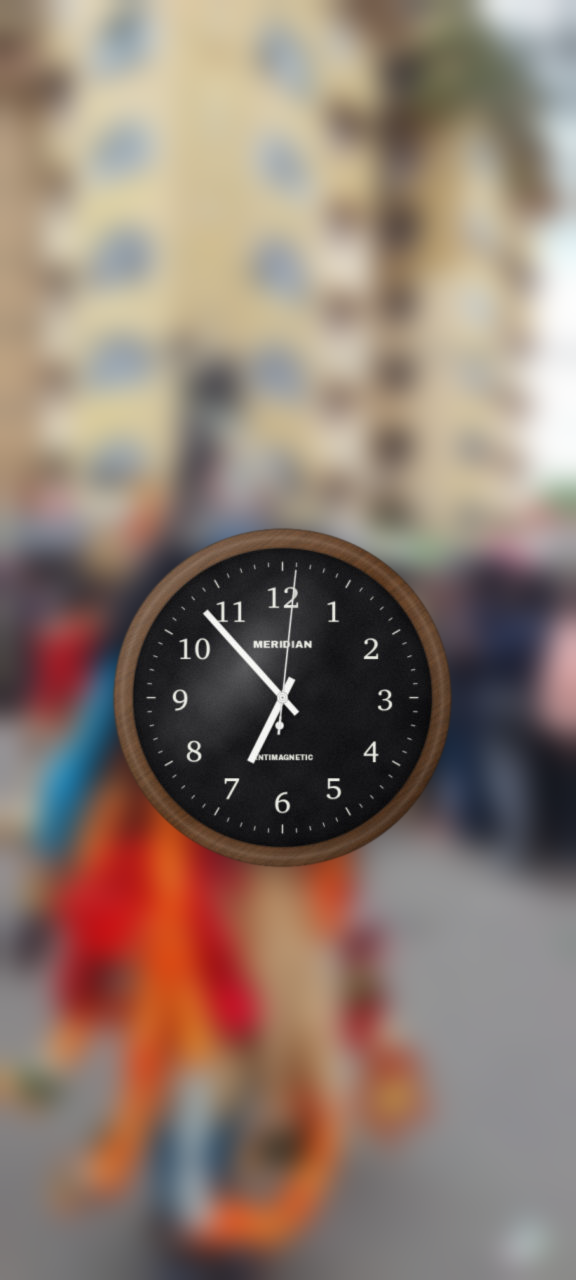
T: 6:53:01
